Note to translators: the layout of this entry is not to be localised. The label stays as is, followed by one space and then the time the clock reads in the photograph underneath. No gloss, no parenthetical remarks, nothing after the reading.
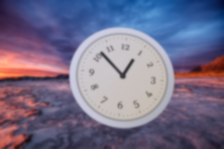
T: 12:52
